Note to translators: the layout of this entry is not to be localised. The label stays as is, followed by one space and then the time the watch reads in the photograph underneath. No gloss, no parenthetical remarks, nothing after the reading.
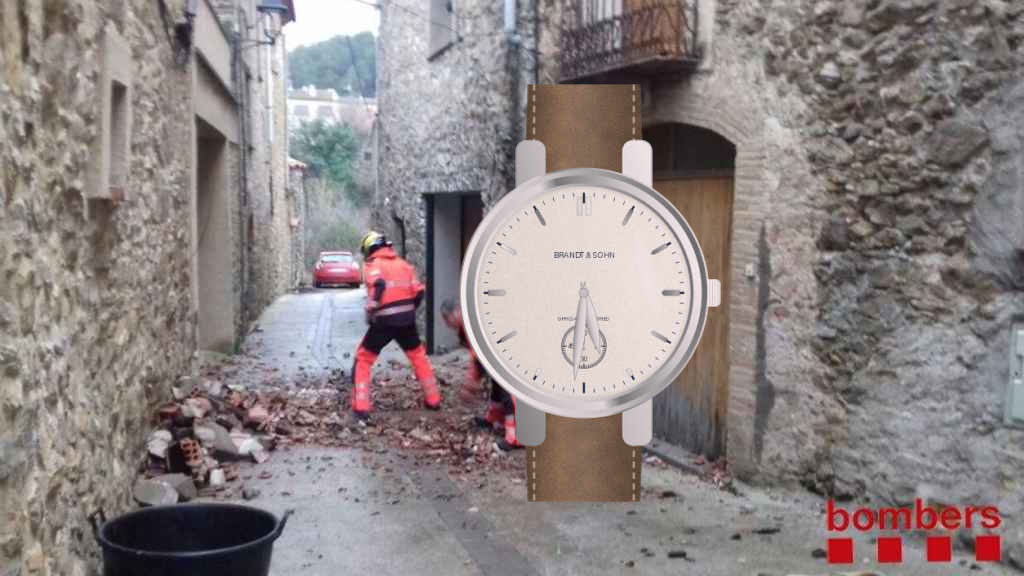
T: 5:31
